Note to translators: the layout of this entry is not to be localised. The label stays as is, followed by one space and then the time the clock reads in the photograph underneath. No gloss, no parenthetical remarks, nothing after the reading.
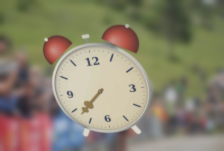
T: 7:38
